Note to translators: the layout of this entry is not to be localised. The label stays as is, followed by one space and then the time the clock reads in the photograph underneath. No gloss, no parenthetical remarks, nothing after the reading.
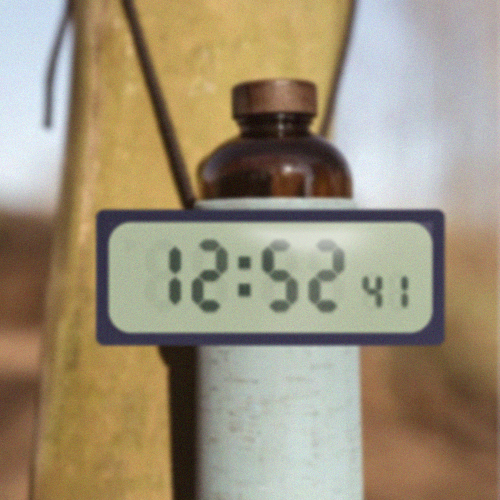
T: 12:52:41
